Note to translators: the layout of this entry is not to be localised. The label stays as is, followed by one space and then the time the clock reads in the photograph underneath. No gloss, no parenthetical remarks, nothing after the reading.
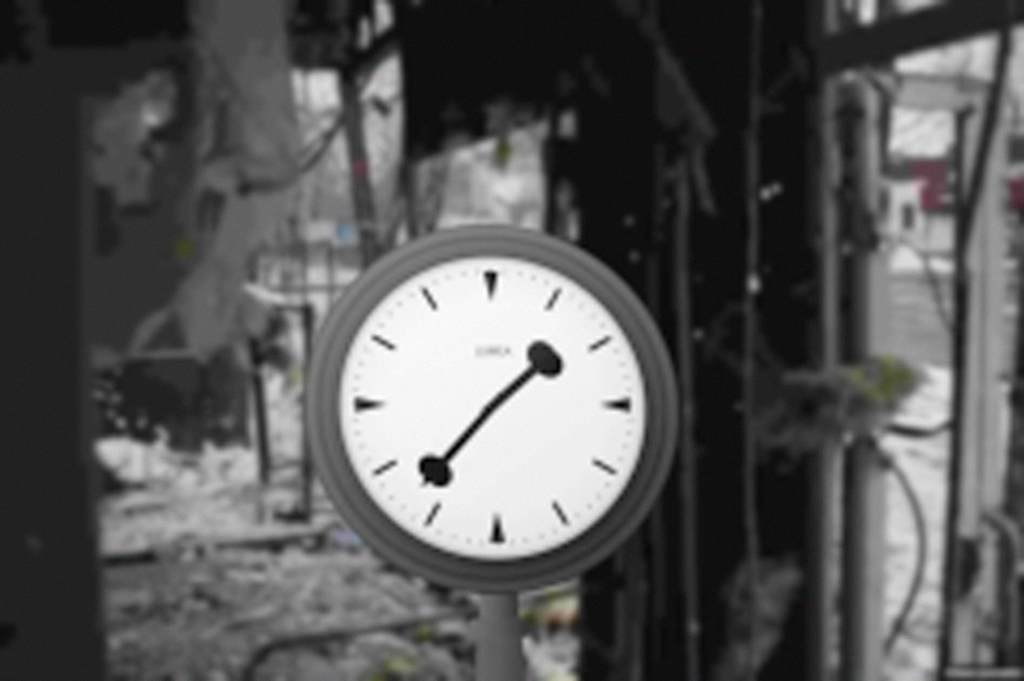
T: 1:37
